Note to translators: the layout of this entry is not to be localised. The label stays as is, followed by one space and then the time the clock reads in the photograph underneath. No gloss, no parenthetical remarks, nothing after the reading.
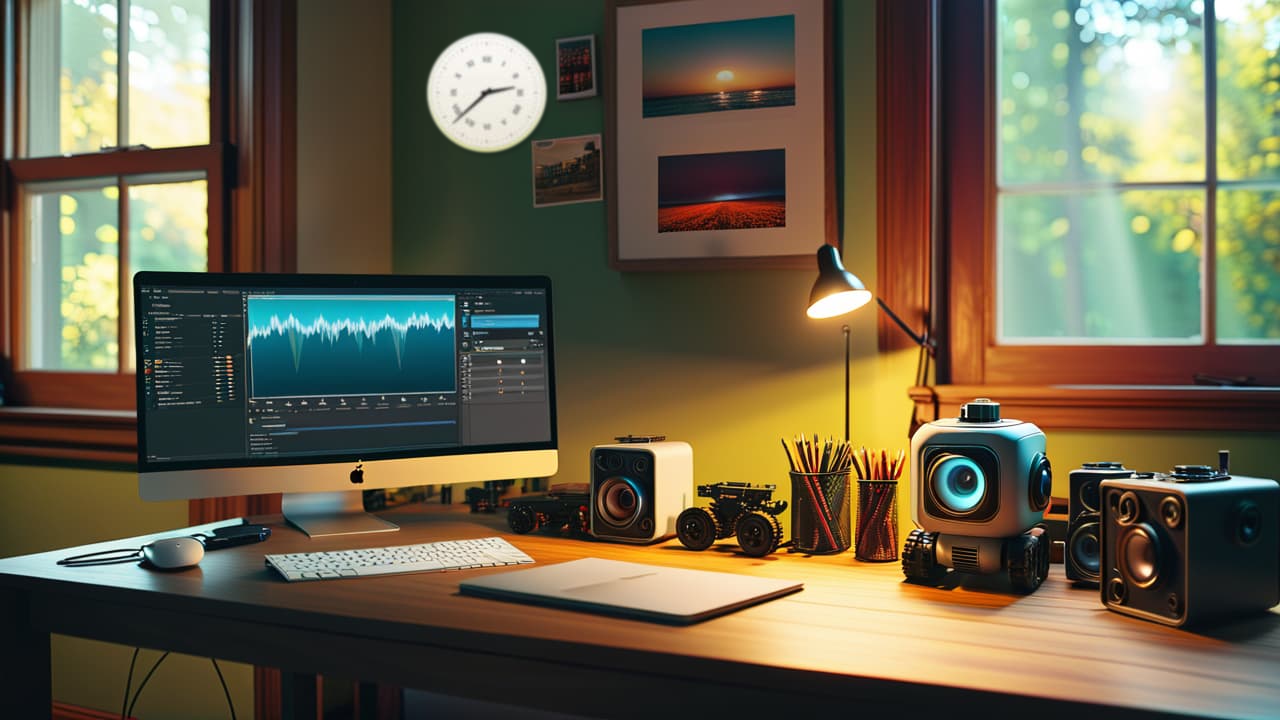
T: 2:38
